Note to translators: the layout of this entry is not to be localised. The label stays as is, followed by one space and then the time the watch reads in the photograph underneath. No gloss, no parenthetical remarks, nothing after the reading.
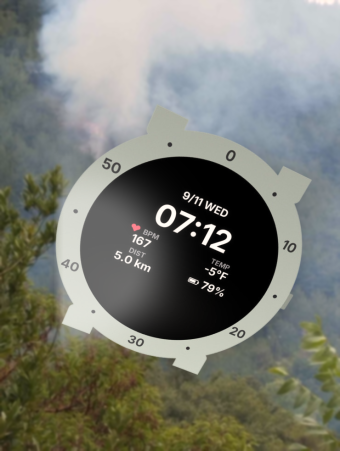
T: 7:12
